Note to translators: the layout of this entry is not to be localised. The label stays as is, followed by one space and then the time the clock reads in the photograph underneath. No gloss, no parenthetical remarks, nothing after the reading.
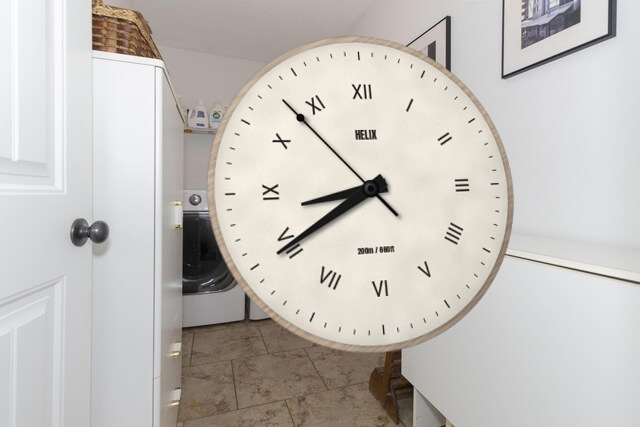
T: 8:39:53
